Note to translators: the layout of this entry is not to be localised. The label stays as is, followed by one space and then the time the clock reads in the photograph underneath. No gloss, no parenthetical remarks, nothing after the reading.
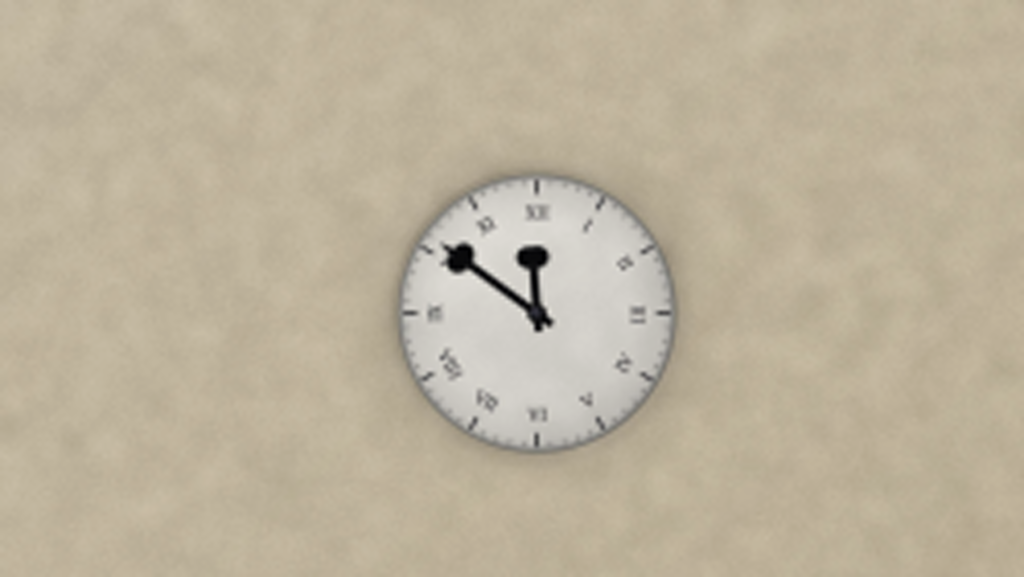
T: 11:51
